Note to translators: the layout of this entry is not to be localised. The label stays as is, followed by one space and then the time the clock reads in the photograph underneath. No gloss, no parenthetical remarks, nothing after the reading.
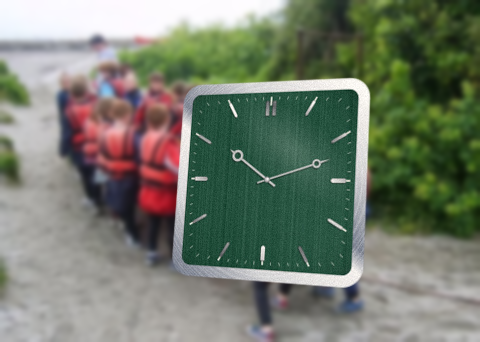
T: 10:12
